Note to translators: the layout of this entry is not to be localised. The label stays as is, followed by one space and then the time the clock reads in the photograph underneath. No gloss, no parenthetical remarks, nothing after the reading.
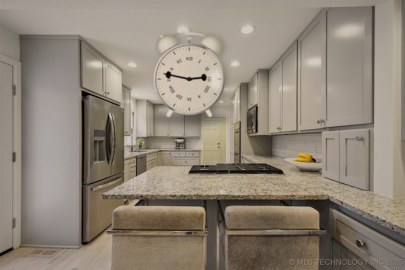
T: 2:47
